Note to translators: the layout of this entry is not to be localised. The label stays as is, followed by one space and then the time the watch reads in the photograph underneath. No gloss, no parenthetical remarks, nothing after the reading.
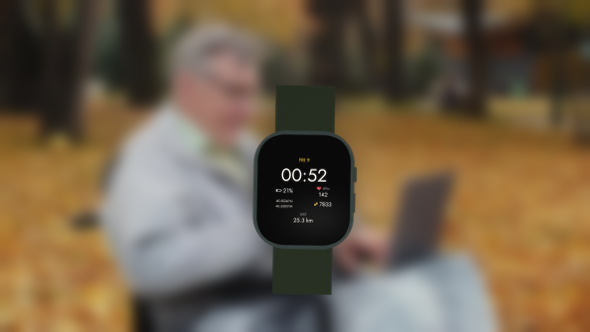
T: 0:52
